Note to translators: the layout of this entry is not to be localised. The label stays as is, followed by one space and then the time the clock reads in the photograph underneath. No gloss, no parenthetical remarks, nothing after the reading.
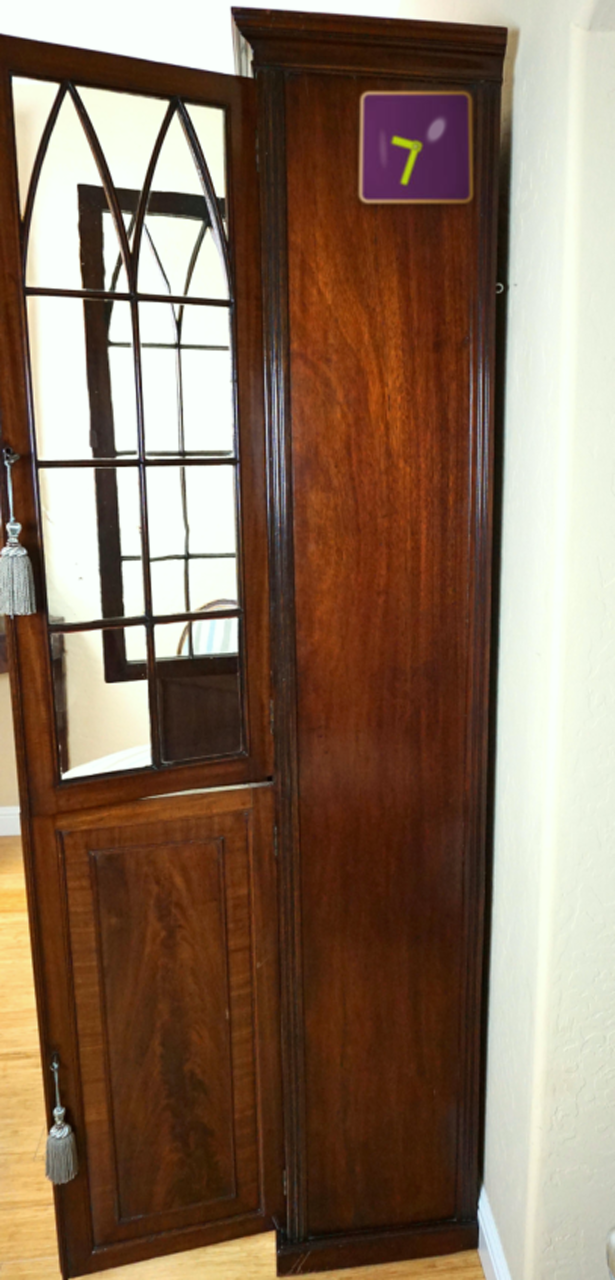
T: 9:33
